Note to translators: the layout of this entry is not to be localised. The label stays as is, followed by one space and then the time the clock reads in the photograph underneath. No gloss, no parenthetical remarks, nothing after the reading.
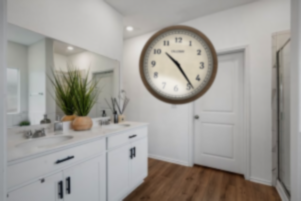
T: 10:24
